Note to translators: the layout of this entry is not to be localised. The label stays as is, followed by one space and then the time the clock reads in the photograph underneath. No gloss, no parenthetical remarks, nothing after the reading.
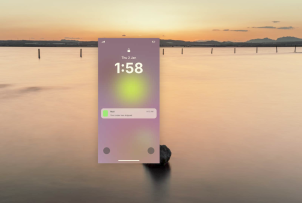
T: 1:58
